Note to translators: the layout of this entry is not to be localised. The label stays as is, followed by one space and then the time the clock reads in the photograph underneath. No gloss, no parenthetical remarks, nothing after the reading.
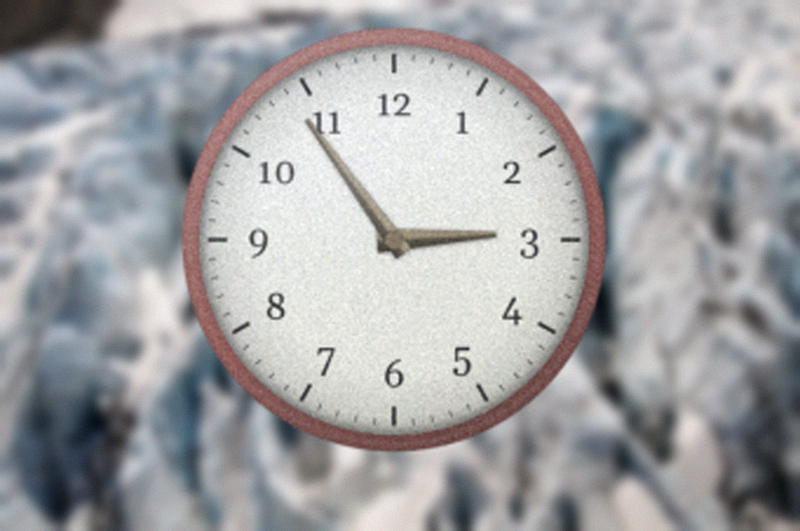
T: 2:54
